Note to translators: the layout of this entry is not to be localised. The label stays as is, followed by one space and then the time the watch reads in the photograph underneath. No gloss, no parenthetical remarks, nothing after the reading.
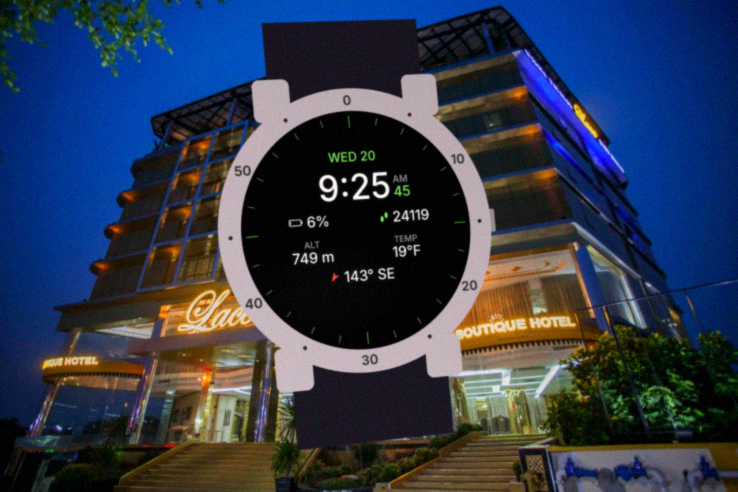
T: 9:25:45
